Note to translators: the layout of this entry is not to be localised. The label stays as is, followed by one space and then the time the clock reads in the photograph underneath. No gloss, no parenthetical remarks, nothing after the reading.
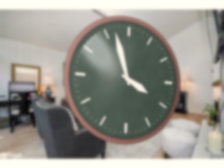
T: 3:57
